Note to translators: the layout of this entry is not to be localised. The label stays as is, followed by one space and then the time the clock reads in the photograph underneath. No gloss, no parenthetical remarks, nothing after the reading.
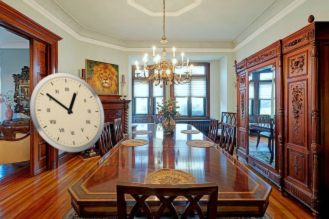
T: 12:51
